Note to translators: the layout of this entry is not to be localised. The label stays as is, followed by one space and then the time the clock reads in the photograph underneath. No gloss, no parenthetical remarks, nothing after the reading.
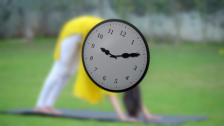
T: 9:10
